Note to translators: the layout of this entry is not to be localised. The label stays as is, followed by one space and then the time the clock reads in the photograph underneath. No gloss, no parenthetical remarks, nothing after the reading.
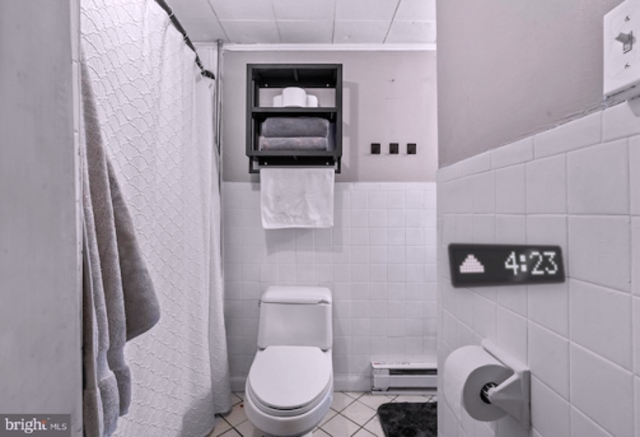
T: 4:23
